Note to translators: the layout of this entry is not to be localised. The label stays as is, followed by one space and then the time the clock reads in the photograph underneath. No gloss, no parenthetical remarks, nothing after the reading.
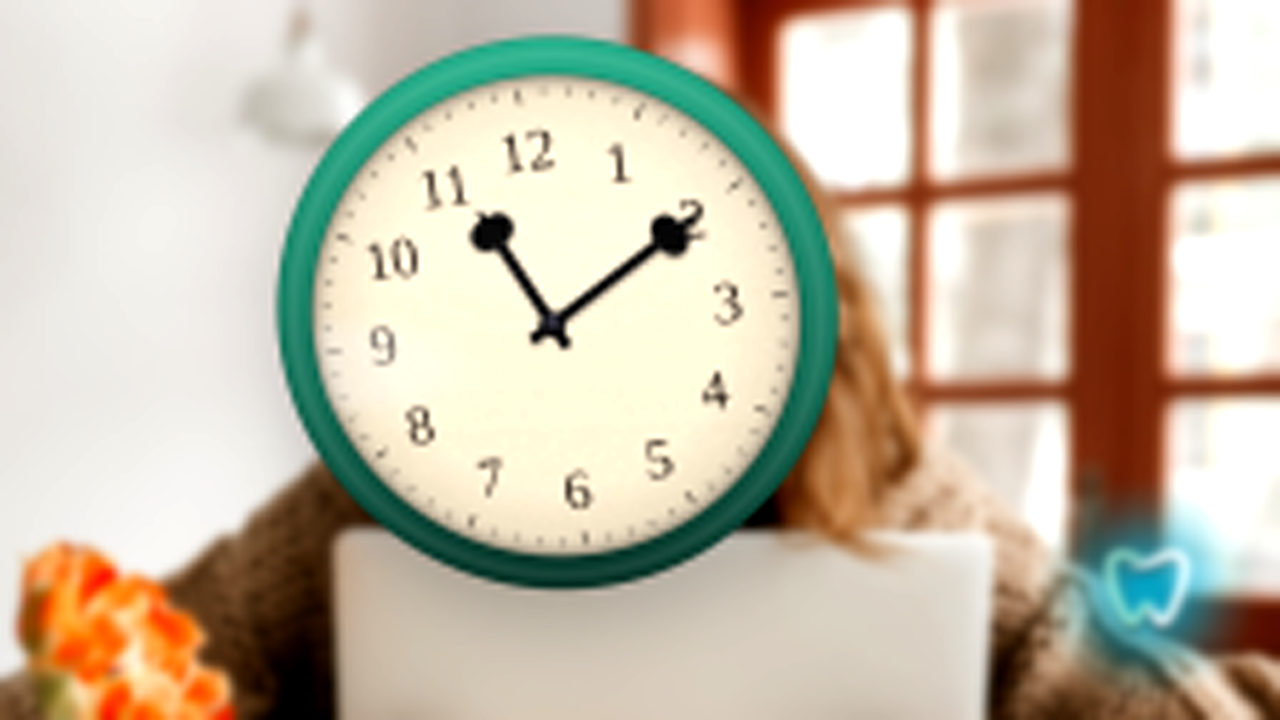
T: 11:10
